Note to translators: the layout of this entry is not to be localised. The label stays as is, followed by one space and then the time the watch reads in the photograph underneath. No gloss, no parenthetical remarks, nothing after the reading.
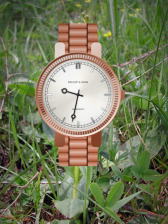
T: 9:32
